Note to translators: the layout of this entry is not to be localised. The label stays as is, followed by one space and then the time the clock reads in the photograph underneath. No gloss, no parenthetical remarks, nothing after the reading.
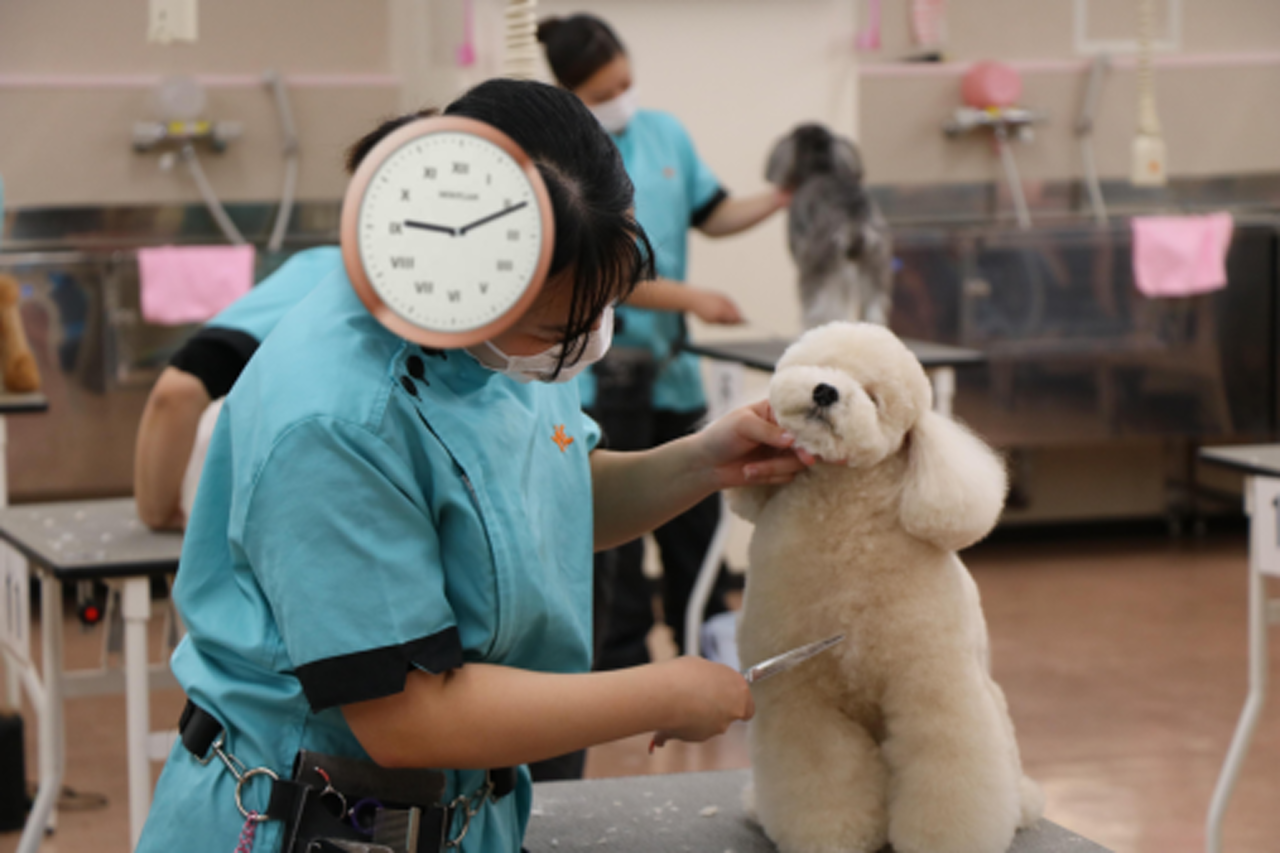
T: 9:11
